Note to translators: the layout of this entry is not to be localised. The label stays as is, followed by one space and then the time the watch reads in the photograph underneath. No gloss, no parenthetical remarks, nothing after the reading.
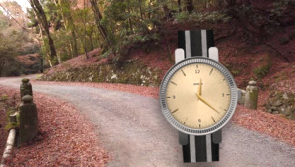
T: 12:22
